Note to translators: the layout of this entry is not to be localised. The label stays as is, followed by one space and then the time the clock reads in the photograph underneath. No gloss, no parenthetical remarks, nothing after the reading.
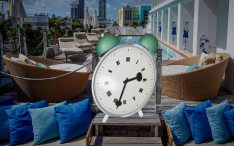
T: 2:33
